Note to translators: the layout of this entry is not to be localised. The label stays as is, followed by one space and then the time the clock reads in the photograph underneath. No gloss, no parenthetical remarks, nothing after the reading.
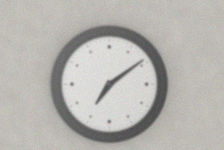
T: 7:09
